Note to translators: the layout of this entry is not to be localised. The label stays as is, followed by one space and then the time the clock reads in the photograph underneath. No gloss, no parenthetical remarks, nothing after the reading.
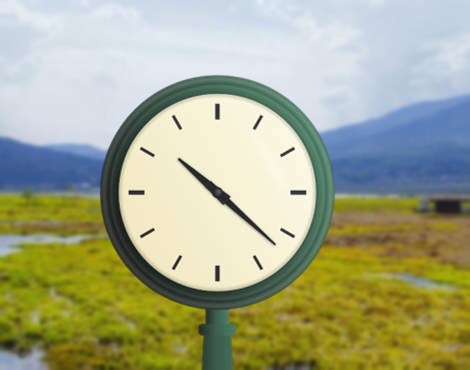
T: 10:22
